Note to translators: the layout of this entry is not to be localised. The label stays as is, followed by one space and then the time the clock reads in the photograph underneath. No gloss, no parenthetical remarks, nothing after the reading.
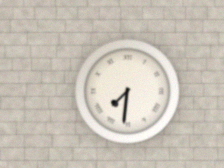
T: 7:31
